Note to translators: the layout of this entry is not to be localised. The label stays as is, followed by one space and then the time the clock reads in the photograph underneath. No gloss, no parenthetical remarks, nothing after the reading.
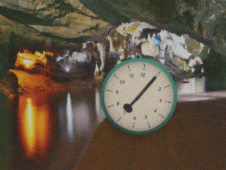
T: 7:05
